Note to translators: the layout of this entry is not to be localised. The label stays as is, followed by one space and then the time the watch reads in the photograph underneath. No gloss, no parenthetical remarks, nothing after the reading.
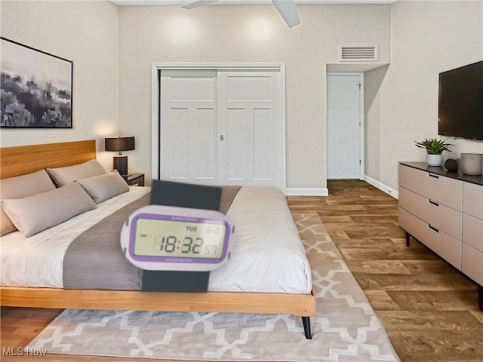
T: 18:32:57
